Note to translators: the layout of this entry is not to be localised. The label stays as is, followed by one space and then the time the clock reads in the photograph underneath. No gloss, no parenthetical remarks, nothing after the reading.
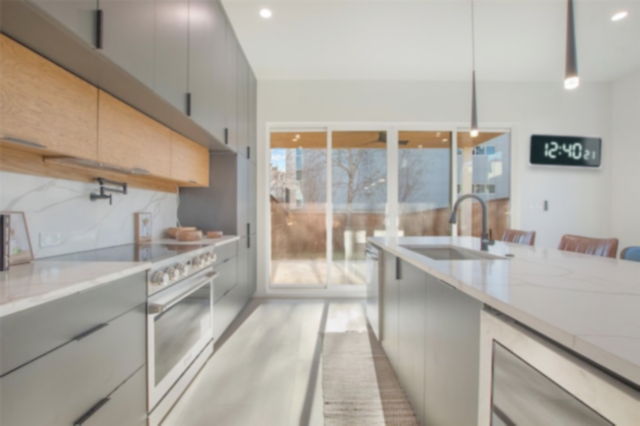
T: 12:40
